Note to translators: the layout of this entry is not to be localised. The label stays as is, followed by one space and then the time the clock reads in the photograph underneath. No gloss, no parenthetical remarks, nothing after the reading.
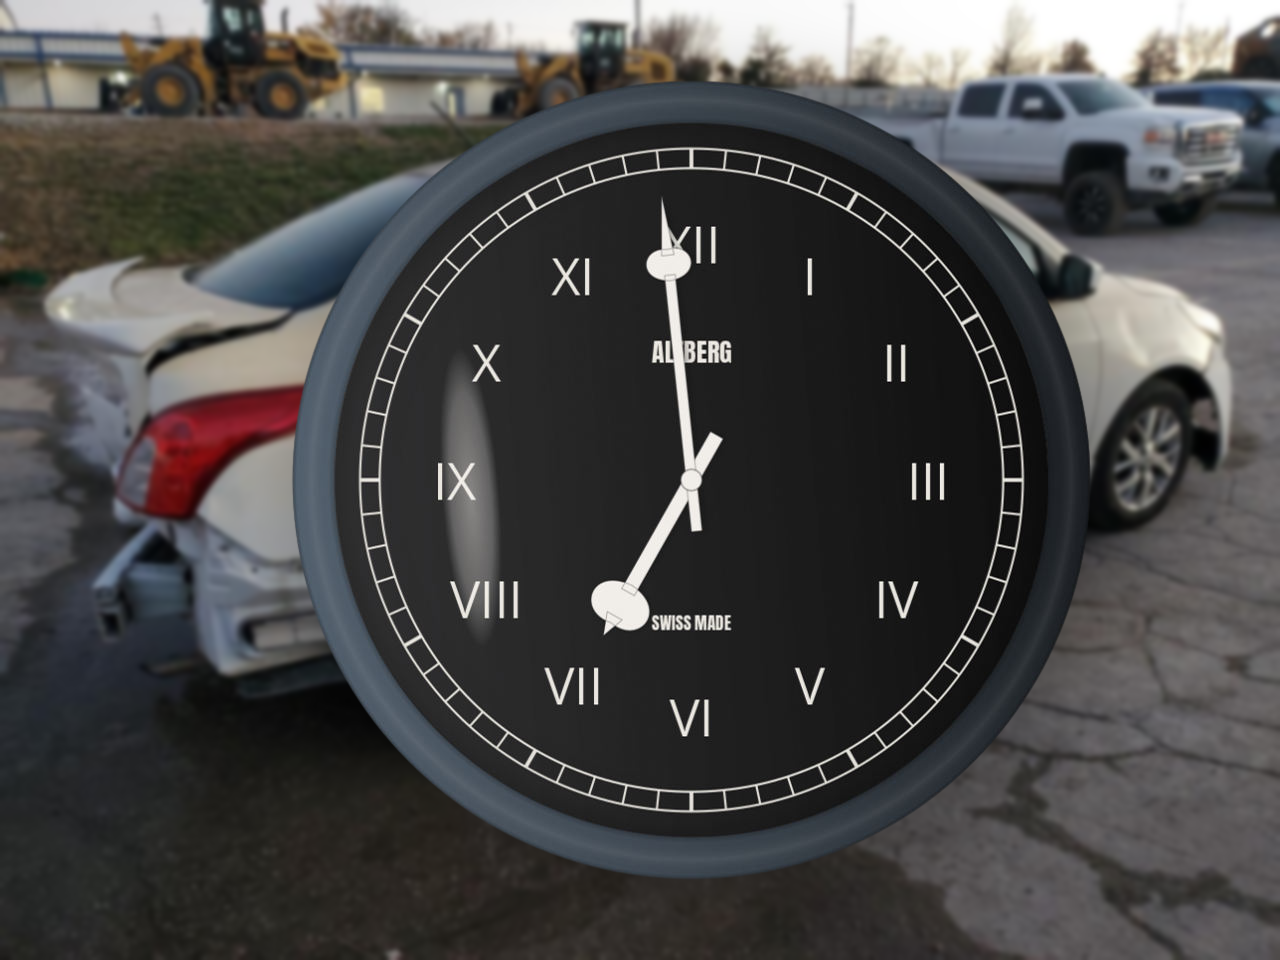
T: 6:59
